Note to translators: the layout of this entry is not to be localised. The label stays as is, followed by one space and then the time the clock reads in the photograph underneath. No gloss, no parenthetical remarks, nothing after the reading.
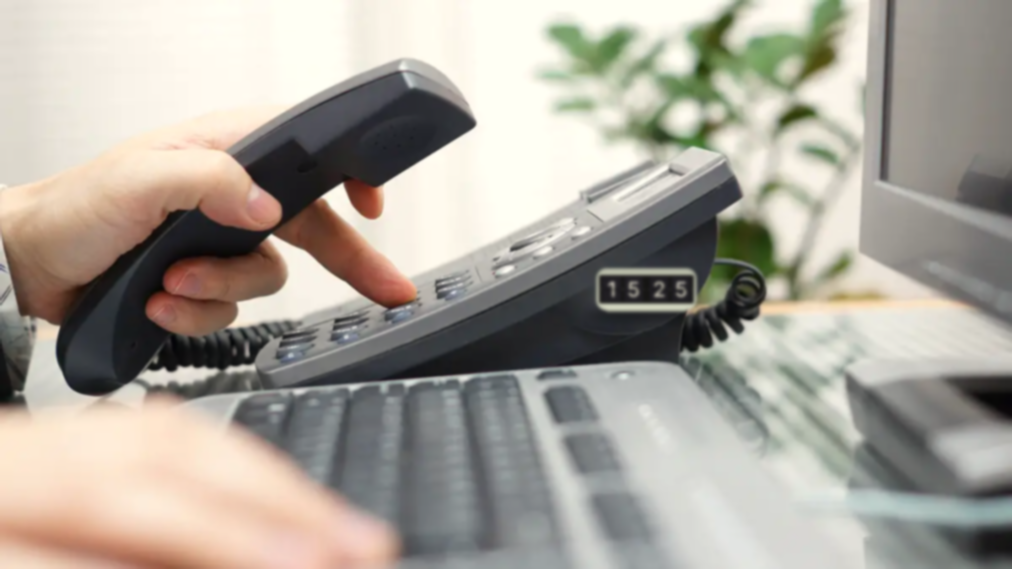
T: 15:25
